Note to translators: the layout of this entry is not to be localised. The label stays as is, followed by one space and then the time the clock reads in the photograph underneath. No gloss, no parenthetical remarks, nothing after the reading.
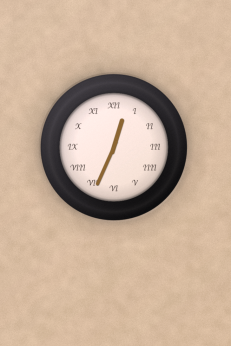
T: 12:34
